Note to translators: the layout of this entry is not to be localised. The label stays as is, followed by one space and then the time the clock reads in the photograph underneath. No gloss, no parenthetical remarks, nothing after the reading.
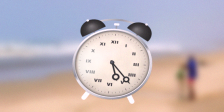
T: 5:23
